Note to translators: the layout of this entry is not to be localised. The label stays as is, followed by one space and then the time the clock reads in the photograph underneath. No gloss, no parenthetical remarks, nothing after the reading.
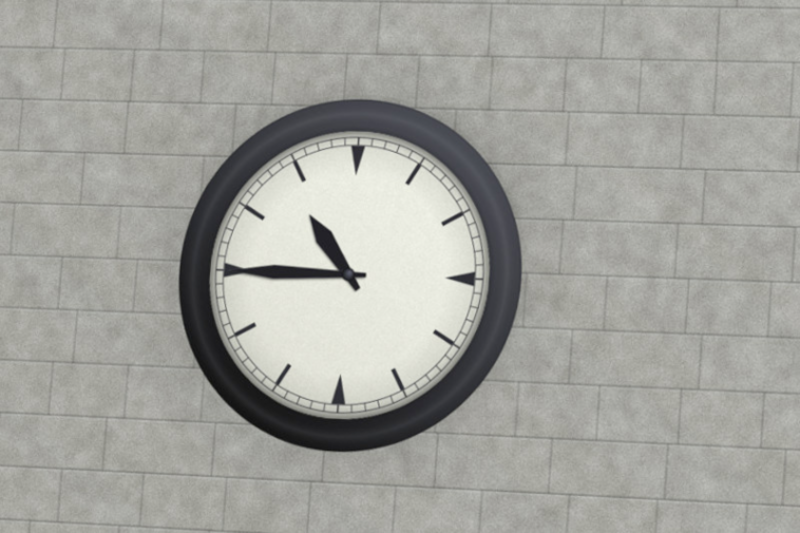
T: 10:45
